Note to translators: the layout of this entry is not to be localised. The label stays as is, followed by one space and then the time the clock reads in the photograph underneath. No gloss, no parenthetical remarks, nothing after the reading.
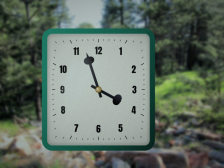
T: 3:57
